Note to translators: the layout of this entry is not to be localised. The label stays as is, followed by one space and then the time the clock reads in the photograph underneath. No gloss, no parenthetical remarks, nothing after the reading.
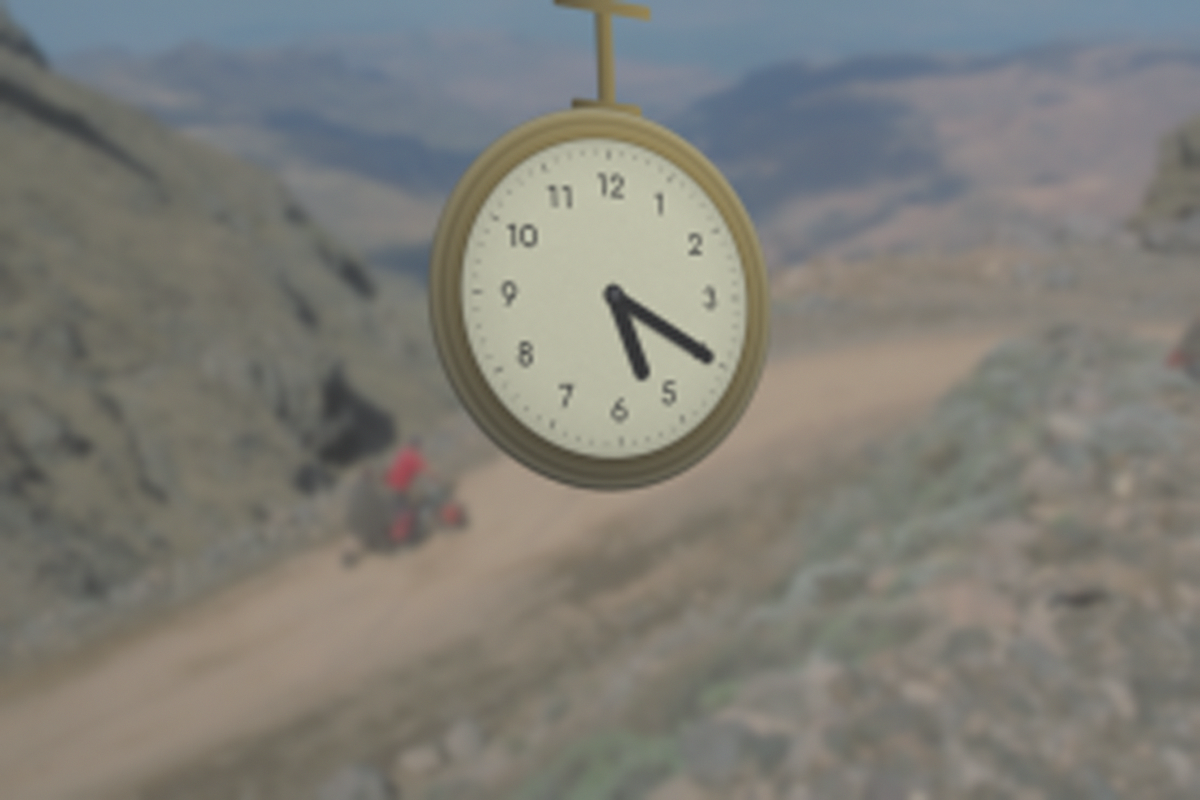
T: 5:20
